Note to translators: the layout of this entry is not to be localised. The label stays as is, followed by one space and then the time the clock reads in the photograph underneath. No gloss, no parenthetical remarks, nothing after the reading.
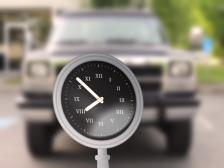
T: 7:52
